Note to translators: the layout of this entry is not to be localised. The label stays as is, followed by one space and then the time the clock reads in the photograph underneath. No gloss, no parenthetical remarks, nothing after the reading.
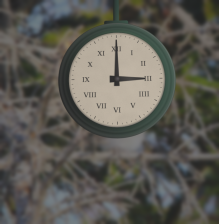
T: 3:00
